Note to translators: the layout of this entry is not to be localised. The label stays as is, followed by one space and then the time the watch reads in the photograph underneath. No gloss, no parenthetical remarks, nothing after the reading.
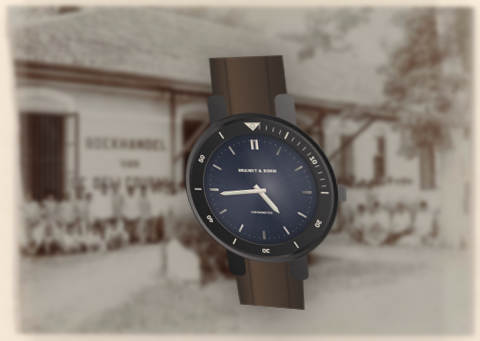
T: 4:44
